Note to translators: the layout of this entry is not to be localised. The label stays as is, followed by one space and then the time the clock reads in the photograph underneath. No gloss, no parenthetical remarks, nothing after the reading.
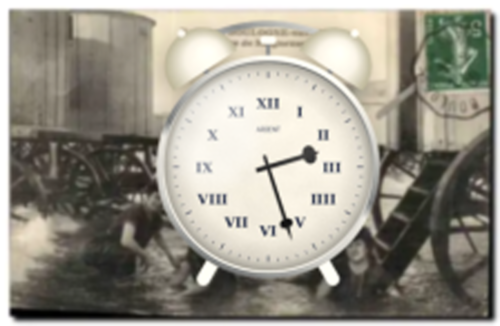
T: 2:27
